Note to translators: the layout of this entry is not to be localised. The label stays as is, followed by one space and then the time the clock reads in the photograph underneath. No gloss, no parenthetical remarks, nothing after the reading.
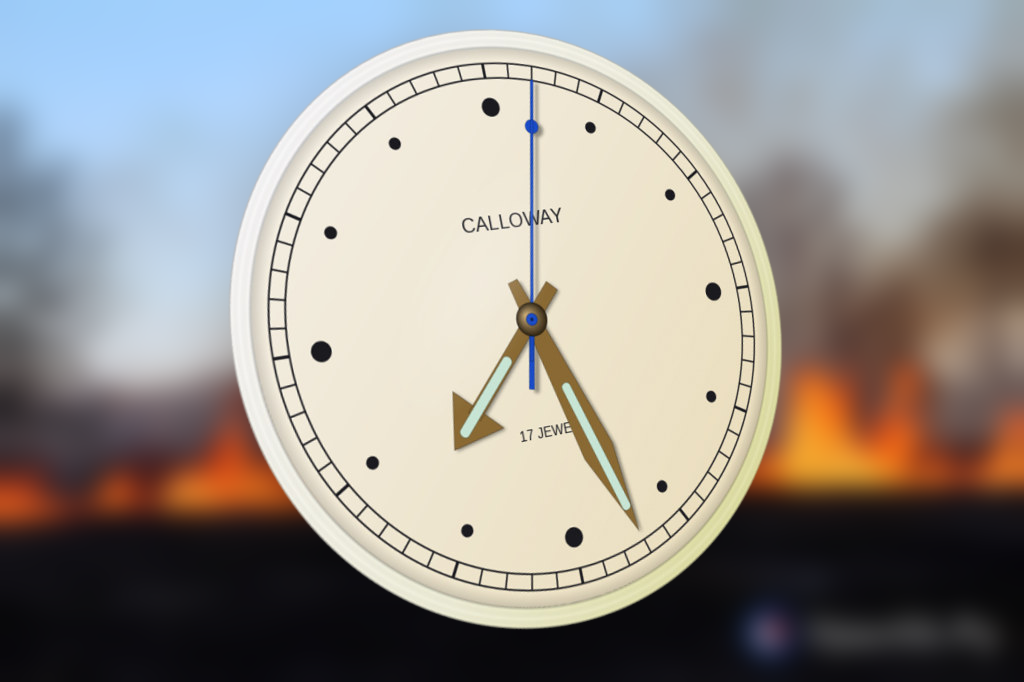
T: 7:27:02
